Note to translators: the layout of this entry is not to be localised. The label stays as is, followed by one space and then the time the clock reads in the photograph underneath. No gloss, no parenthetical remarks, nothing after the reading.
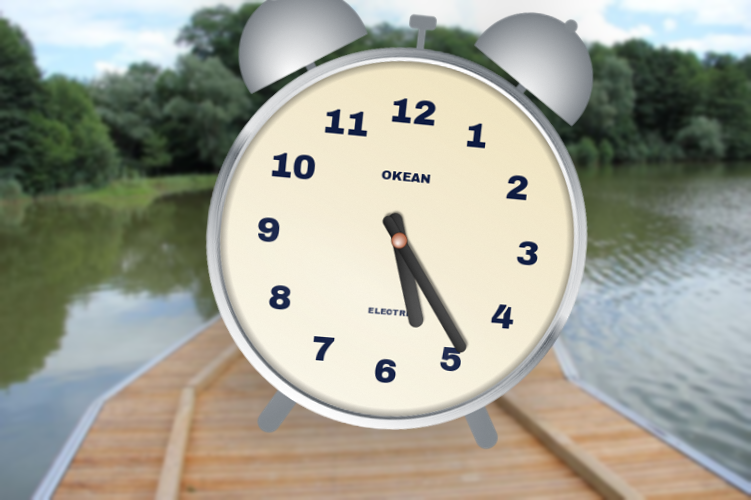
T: 5:24
